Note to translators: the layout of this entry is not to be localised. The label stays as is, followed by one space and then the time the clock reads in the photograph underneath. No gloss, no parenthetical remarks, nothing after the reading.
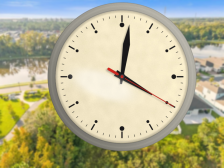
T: 4:01:20
